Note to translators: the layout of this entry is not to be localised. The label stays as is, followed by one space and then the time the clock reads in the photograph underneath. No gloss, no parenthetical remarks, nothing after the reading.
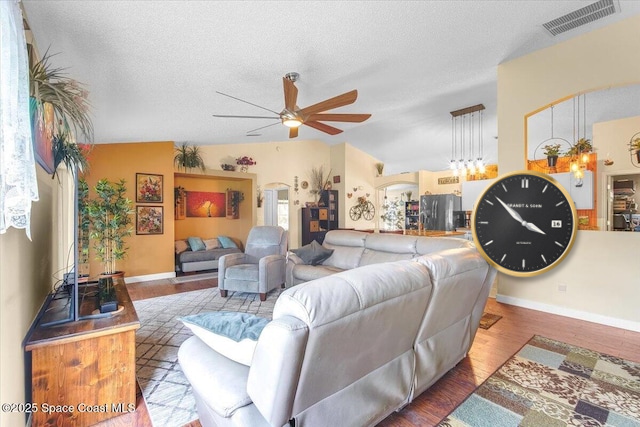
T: 3:52
